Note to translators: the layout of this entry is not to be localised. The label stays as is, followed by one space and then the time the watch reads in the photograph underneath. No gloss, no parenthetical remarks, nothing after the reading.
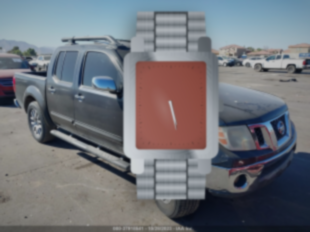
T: 5:28
